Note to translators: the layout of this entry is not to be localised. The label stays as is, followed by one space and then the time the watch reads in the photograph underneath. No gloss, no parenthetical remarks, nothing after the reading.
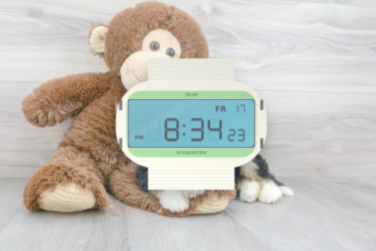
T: 8:34:23
